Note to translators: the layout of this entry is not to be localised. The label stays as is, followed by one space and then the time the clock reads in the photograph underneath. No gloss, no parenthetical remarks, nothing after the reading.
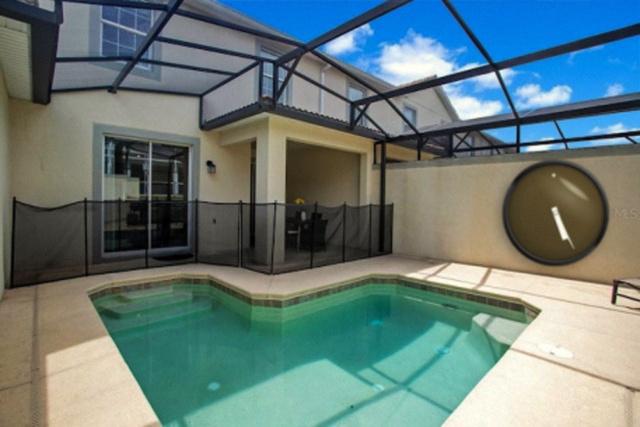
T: 5:26
